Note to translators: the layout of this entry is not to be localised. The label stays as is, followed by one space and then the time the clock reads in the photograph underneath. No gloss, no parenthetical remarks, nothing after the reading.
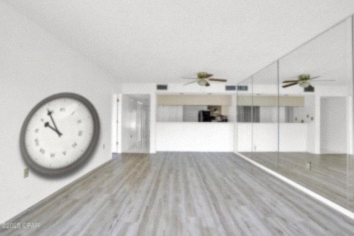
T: 9:54
